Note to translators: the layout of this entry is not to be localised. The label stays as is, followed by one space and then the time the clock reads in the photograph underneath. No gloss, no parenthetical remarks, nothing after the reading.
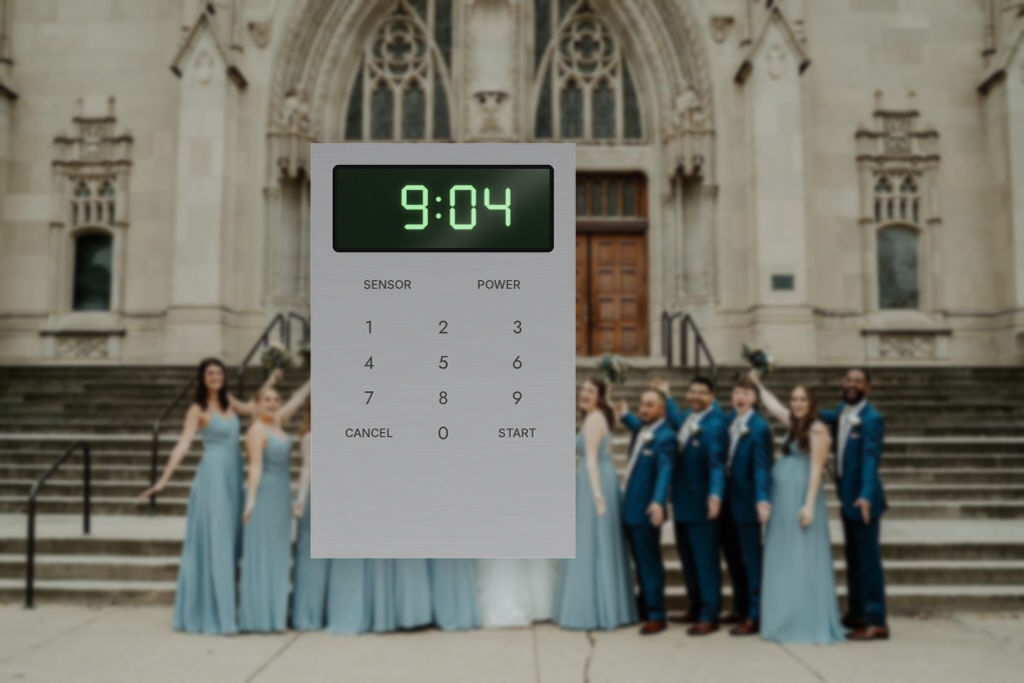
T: 9:04
